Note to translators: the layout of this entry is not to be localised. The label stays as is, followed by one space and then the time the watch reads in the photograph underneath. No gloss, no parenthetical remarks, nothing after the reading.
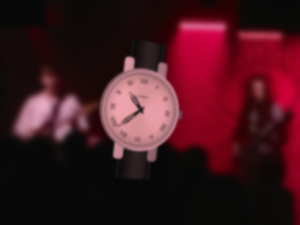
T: 10:38
